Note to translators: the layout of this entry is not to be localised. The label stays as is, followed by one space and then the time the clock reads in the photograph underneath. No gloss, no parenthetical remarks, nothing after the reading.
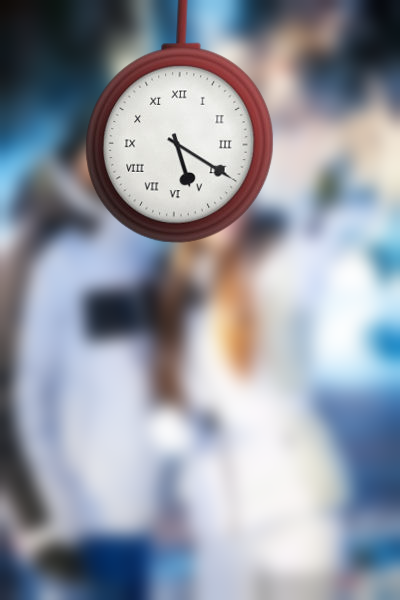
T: 5:20
